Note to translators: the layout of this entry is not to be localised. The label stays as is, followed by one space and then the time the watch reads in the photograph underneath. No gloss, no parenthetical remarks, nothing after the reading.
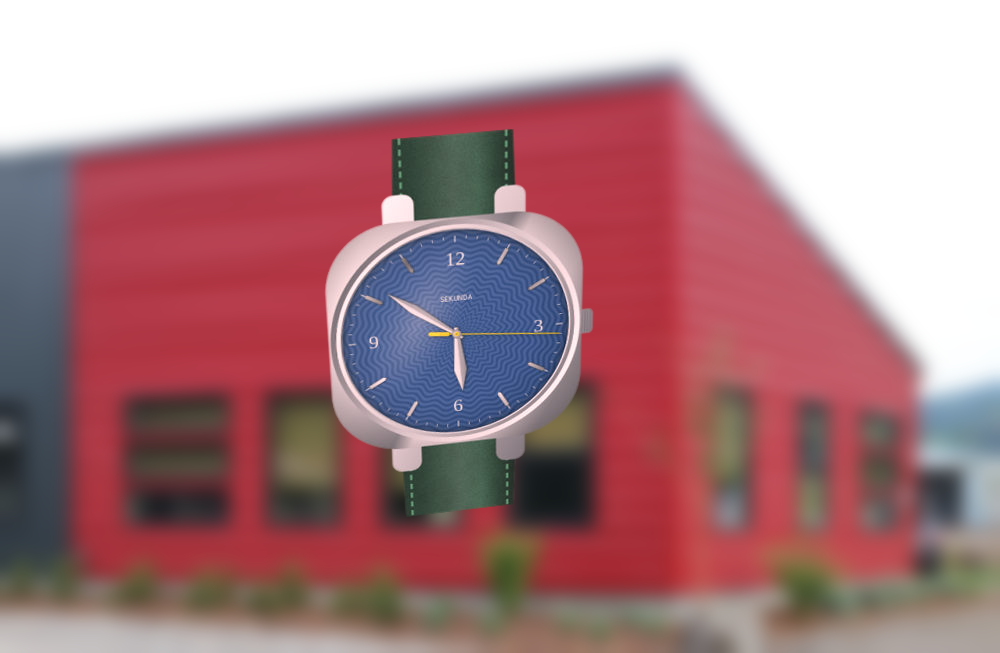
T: 5:51:16
